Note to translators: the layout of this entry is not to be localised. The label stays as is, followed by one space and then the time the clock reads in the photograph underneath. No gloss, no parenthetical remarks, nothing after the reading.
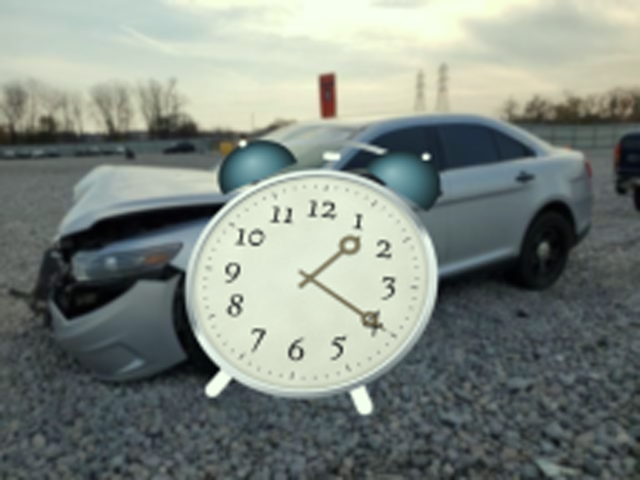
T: 1:20
